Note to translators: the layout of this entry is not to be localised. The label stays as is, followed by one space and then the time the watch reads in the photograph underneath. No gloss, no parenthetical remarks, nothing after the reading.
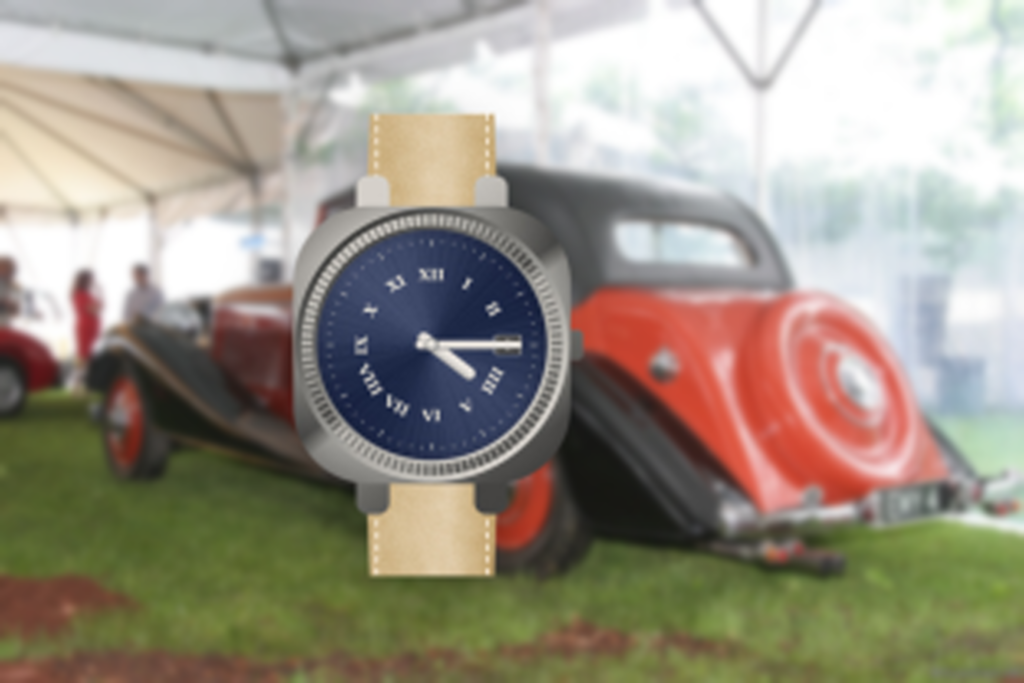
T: 4:15
